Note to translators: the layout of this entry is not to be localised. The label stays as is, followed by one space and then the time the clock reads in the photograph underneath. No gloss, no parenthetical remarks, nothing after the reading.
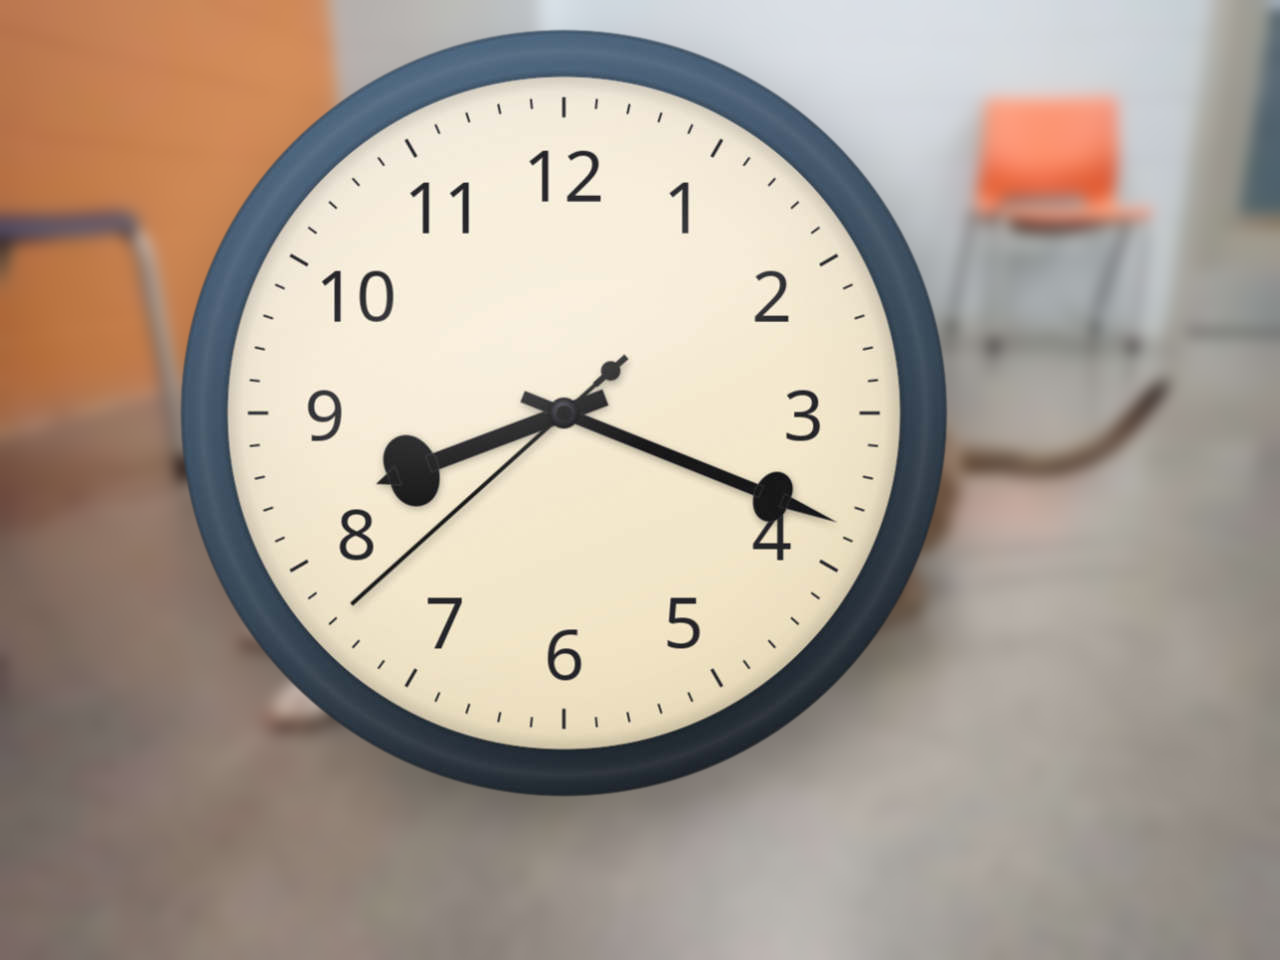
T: 8:18:38
